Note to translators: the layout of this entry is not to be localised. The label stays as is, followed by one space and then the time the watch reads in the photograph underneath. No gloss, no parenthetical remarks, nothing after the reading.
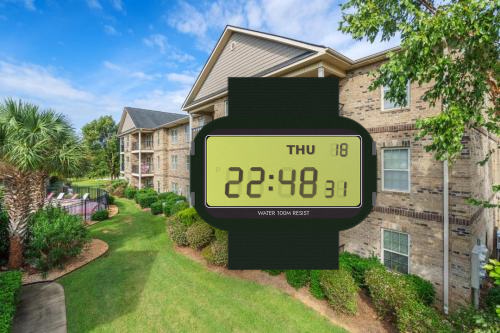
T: 22:48:31
